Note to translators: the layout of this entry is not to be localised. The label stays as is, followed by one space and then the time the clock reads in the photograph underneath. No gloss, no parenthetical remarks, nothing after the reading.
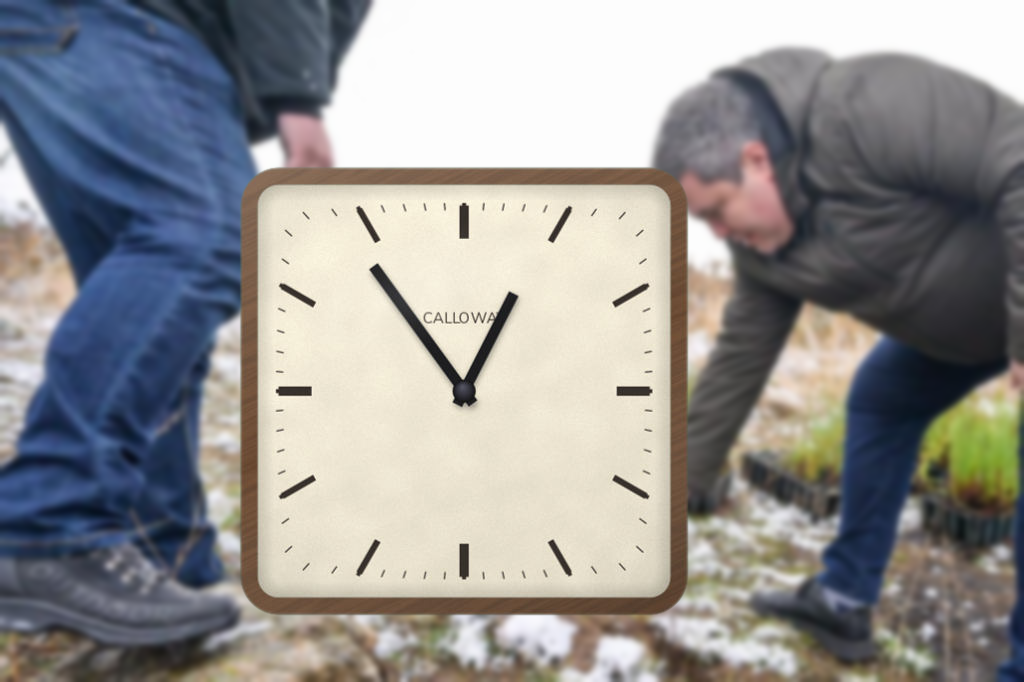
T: 12:54
